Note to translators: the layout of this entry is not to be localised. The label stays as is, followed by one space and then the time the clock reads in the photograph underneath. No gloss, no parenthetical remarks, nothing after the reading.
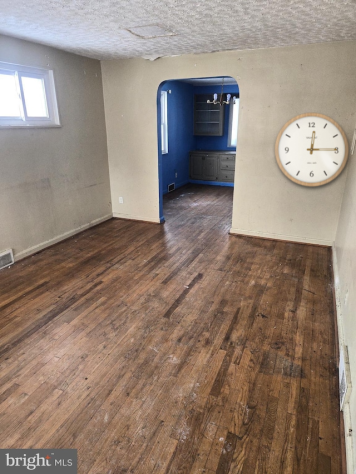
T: 12:15
